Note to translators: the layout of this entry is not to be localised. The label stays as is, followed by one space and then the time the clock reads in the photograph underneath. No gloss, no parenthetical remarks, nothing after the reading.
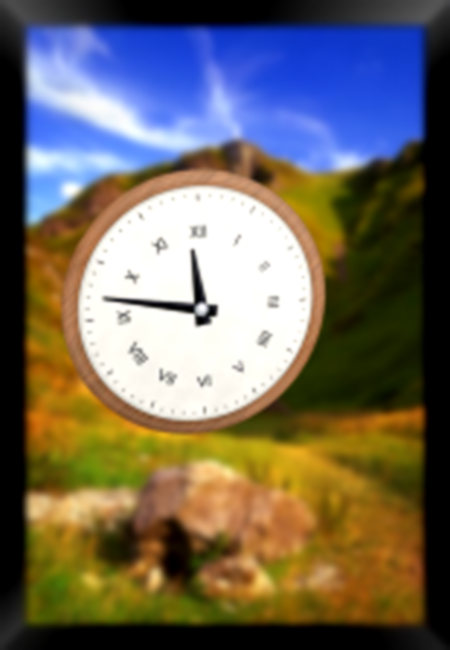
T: 11:47
